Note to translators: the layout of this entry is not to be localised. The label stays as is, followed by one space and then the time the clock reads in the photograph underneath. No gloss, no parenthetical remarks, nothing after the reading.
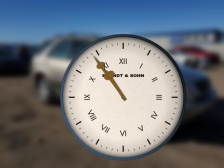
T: 10:54
